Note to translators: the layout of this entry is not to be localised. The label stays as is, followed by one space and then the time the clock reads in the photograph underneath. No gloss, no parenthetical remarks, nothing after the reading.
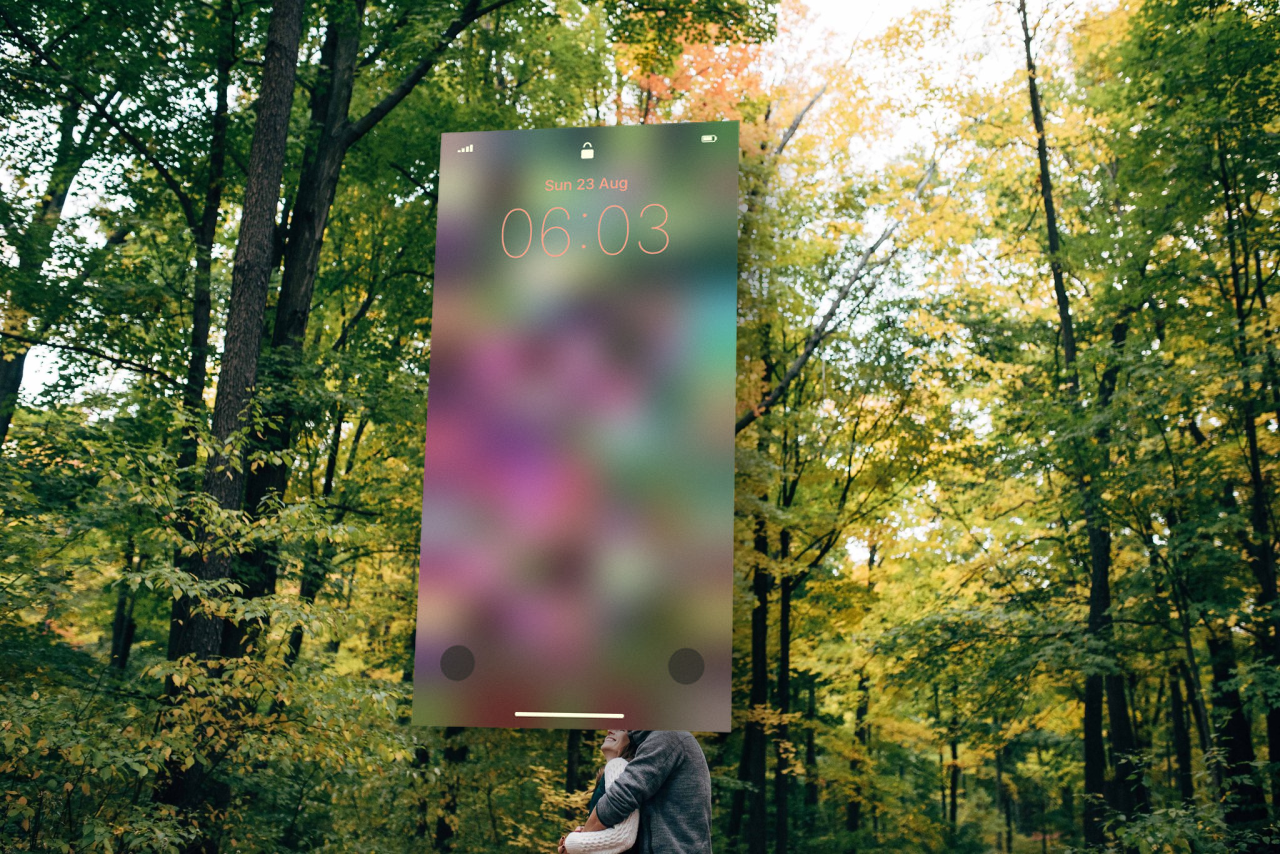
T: 6:03
